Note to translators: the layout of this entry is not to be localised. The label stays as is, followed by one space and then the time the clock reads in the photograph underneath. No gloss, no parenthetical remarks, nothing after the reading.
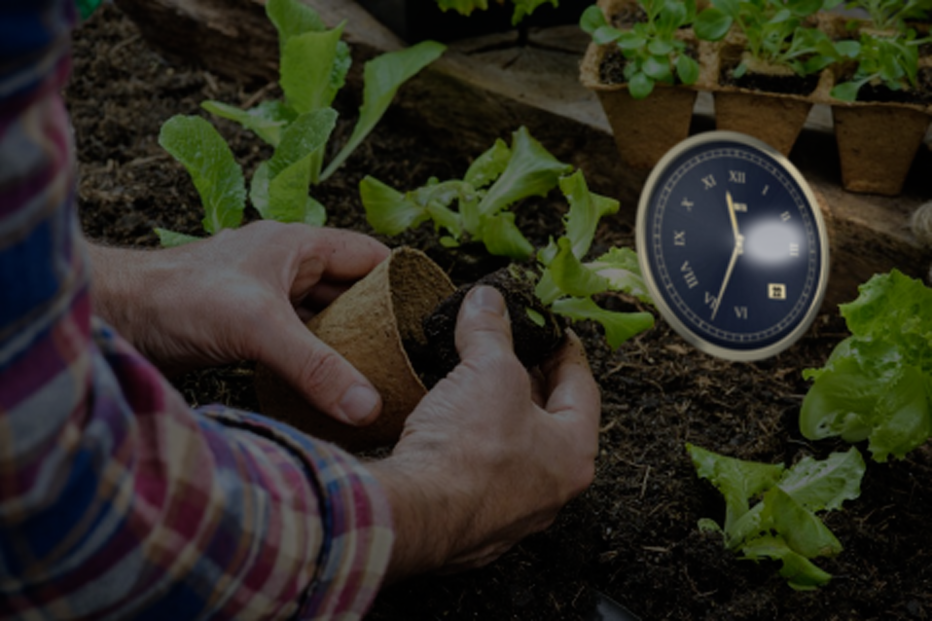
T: 11:34
